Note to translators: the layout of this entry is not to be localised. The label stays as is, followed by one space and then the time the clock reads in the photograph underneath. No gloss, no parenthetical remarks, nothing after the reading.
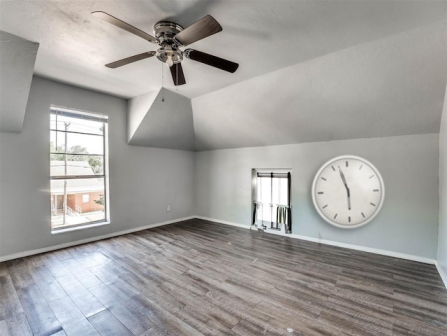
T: 5:57
